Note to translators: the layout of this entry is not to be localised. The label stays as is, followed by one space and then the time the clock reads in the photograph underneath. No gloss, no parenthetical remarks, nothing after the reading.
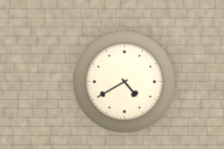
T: 4:40
